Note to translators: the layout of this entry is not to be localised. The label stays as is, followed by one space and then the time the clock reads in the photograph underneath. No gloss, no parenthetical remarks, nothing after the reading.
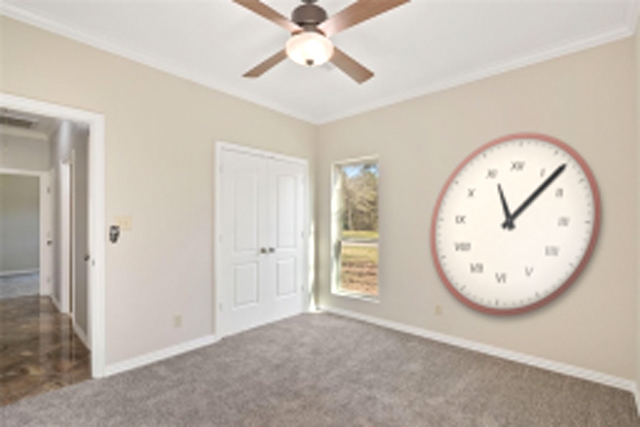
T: 11:07
